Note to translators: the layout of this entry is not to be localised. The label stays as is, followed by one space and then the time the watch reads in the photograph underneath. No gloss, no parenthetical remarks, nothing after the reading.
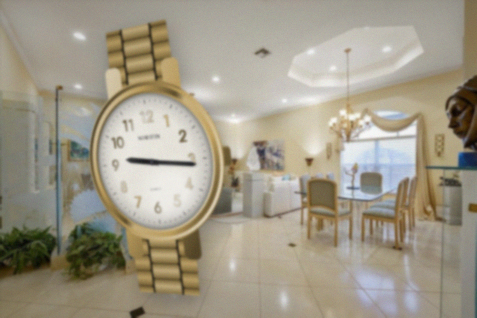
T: 9:16
